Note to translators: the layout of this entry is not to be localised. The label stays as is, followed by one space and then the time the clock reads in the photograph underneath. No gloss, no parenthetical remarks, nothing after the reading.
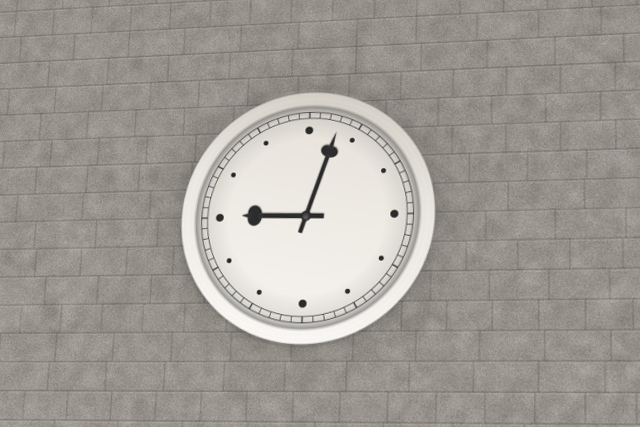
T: 9:03
